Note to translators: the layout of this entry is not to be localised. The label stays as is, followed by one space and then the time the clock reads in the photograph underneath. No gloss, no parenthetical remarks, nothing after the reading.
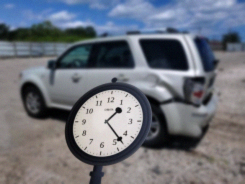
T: 1:23
